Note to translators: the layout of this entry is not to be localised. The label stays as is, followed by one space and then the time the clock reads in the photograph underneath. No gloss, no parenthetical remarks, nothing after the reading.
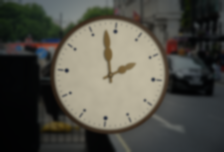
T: 1:58
